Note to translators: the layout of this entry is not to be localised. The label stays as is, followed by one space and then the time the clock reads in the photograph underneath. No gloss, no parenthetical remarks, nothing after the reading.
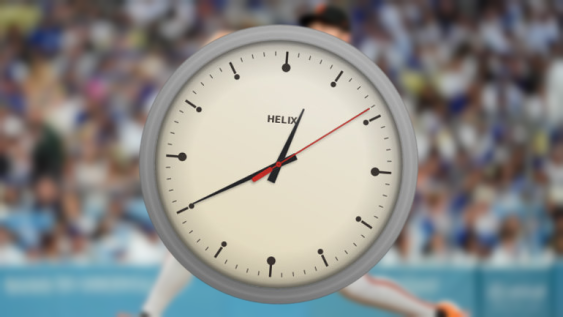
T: 12:40:09
